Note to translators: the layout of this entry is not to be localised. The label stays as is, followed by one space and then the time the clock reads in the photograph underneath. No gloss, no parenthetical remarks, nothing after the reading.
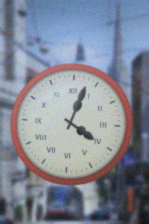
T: 4:03
